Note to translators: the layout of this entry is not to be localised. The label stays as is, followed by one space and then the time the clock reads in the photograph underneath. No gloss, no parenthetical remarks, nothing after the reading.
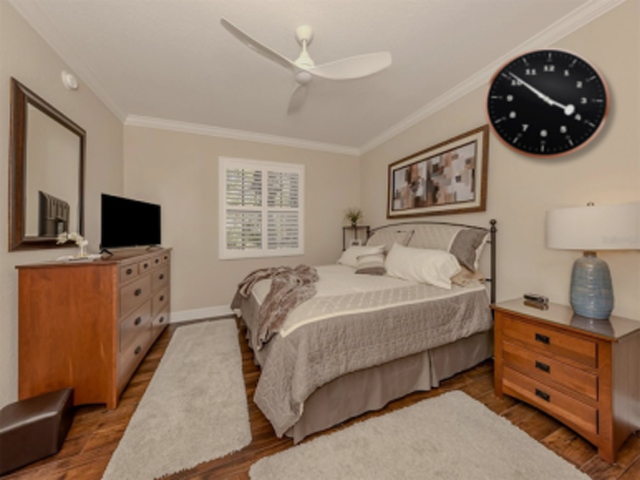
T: 3:51
